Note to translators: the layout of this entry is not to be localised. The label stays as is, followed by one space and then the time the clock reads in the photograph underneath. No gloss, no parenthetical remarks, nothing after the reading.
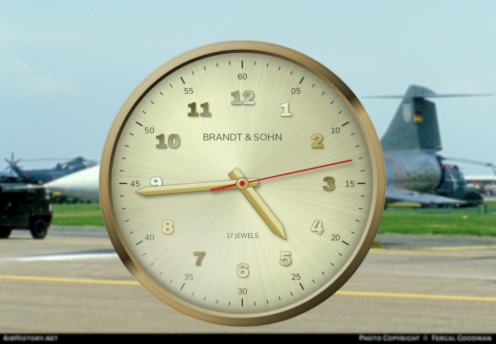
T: 4:44:13
